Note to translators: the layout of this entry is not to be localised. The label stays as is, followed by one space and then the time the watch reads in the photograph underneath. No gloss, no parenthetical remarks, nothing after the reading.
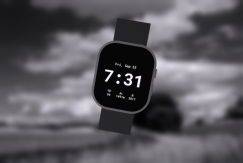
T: 7:31
